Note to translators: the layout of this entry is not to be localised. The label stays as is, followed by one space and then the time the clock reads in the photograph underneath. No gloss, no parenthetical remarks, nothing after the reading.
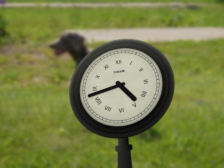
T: 4:43
